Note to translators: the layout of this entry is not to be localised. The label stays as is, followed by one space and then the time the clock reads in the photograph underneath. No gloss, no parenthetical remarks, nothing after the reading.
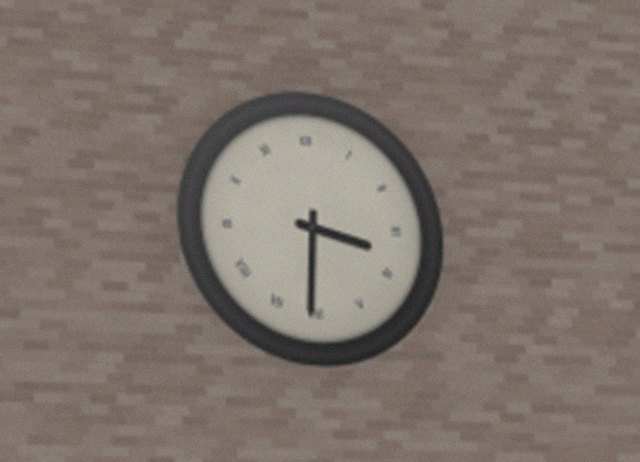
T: 3:31
